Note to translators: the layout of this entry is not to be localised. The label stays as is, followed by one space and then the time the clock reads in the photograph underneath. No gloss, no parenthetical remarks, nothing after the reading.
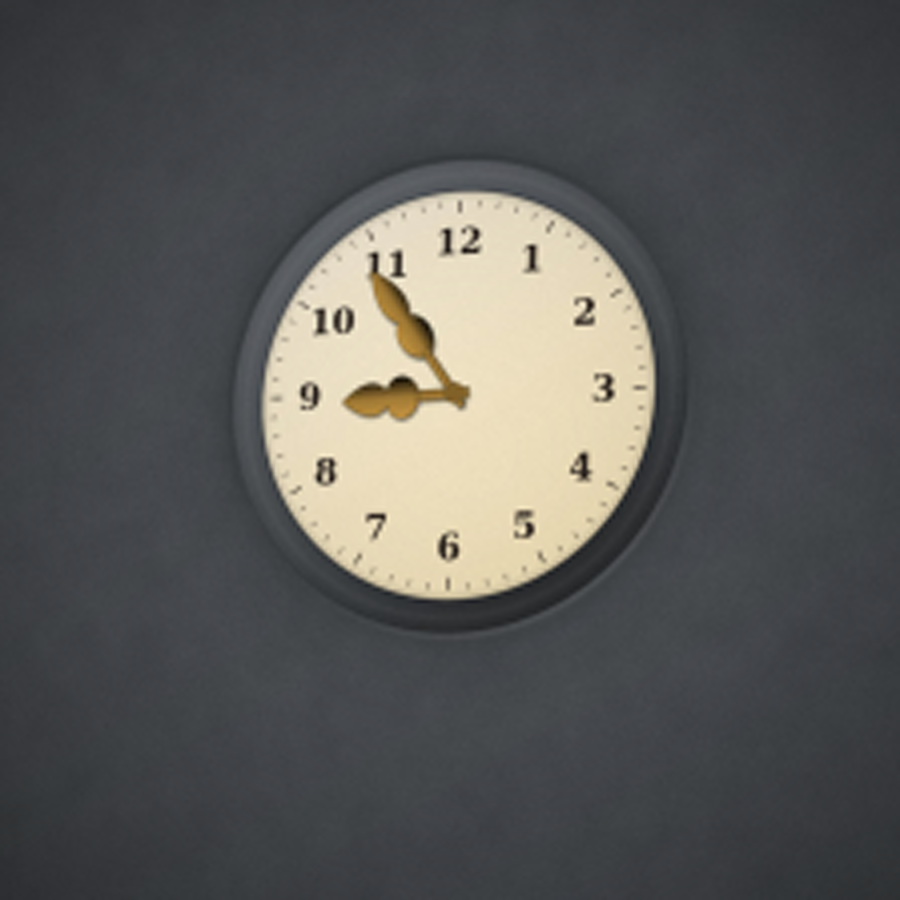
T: 8:54
